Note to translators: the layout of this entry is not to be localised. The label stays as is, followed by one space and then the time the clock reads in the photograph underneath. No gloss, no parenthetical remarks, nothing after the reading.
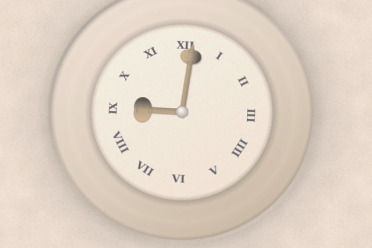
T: 9:01
